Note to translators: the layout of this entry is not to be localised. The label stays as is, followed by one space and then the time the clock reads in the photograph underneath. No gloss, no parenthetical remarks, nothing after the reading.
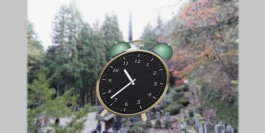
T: 10:37
